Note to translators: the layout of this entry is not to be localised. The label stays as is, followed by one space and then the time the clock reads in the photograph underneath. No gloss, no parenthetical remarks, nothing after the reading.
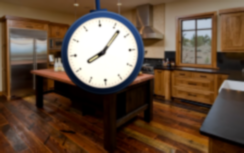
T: 8:07
